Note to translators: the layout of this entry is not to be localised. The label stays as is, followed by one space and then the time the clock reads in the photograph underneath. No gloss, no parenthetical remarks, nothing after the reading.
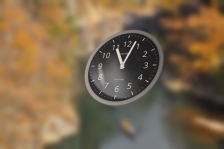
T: 11:03
